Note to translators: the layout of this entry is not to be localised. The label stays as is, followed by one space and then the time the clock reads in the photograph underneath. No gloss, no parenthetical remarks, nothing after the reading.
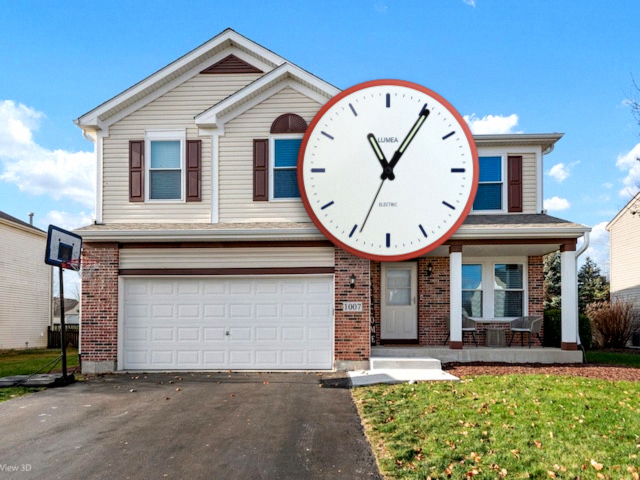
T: 11:05:34
